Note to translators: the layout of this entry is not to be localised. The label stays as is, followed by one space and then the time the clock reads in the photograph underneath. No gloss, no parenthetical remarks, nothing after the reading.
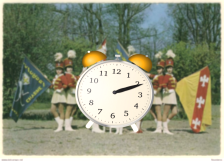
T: 2:11
